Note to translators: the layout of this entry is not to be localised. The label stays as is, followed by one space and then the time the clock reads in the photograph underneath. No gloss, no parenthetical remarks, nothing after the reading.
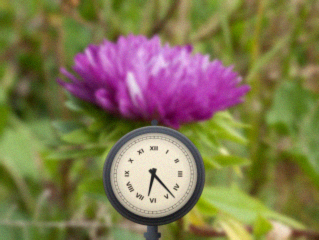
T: 6:23
